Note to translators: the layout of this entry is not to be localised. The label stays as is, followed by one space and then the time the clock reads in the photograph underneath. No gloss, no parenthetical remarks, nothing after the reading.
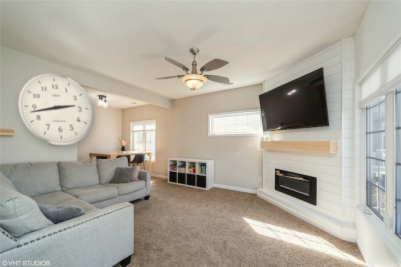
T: 2:43
